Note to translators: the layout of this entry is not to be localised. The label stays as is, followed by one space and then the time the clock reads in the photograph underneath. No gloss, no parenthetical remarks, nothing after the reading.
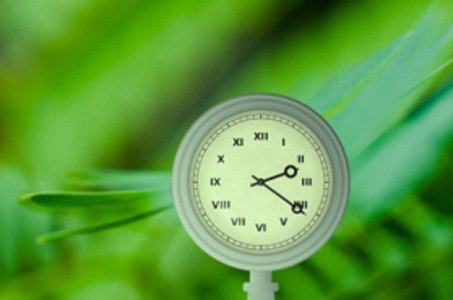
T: 2:21
